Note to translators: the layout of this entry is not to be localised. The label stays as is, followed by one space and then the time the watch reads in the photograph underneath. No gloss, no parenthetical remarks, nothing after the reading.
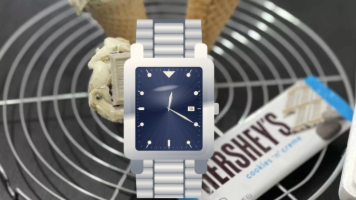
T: 12:20
